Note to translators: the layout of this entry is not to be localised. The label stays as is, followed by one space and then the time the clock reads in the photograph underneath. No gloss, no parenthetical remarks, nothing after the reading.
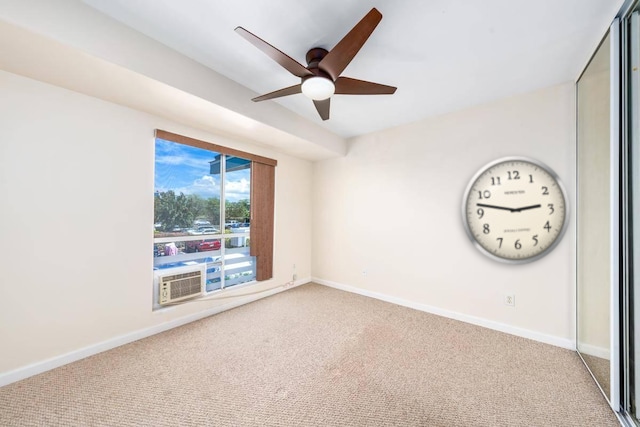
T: 2:47
